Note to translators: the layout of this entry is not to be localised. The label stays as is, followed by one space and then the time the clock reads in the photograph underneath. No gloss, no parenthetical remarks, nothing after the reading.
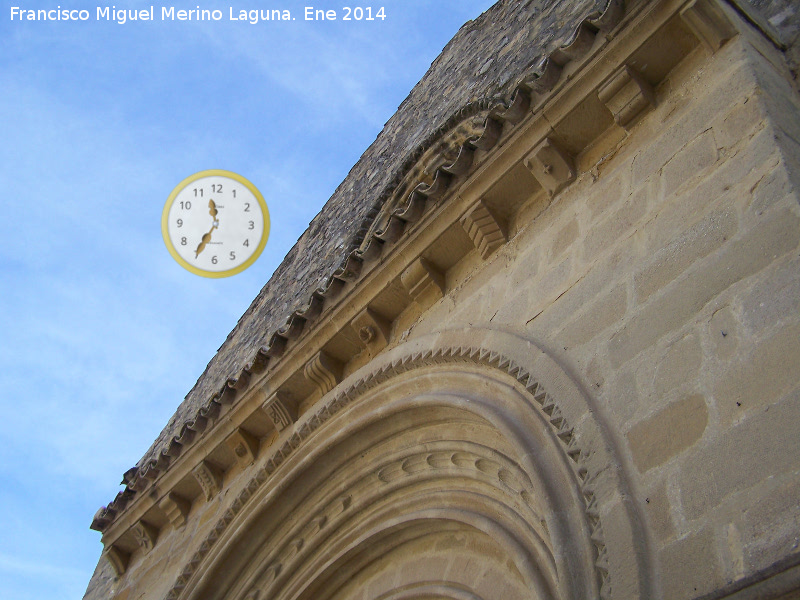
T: 11:35
